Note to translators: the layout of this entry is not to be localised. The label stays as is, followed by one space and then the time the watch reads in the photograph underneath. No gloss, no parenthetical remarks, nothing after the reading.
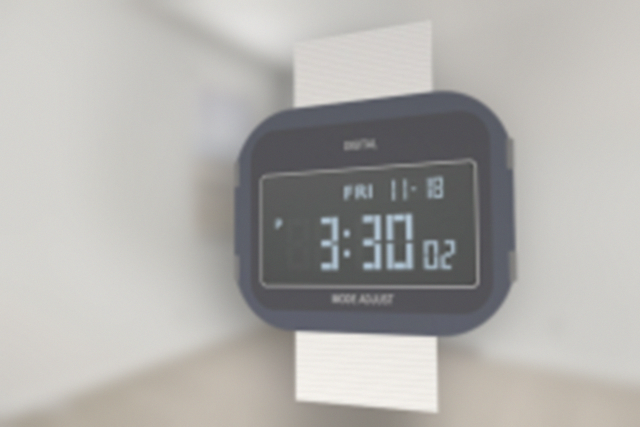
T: 3:30:02
